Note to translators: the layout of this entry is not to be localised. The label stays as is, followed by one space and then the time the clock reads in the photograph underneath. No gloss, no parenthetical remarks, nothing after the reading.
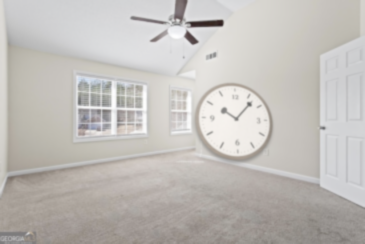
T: 10:07
